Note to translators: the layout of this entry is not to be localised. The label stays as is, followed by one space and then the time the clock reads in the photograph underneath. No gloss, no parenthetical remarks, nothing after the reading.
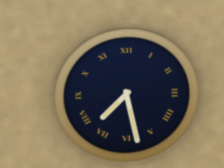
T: 7:28
